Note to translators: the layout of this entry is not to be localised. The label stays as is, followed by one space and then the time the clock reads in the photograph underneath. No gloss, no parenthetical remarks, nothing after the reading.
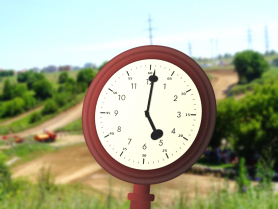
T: 5:01
